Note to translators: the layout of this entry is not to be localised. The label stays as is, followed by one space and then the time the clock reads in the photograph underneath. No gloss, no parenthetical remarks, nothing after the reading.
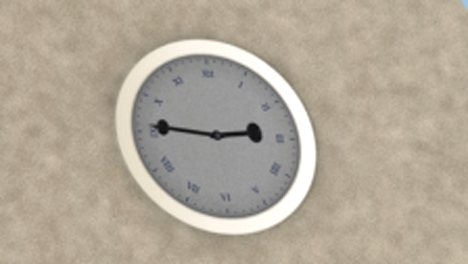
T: 2:46
